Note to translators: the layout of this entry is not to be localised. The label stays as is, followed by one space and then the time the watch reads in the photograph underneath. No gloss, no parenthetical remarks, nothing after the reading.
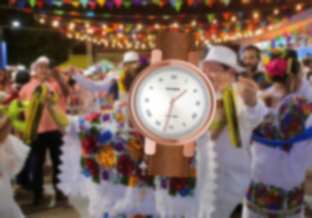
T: 1:32
